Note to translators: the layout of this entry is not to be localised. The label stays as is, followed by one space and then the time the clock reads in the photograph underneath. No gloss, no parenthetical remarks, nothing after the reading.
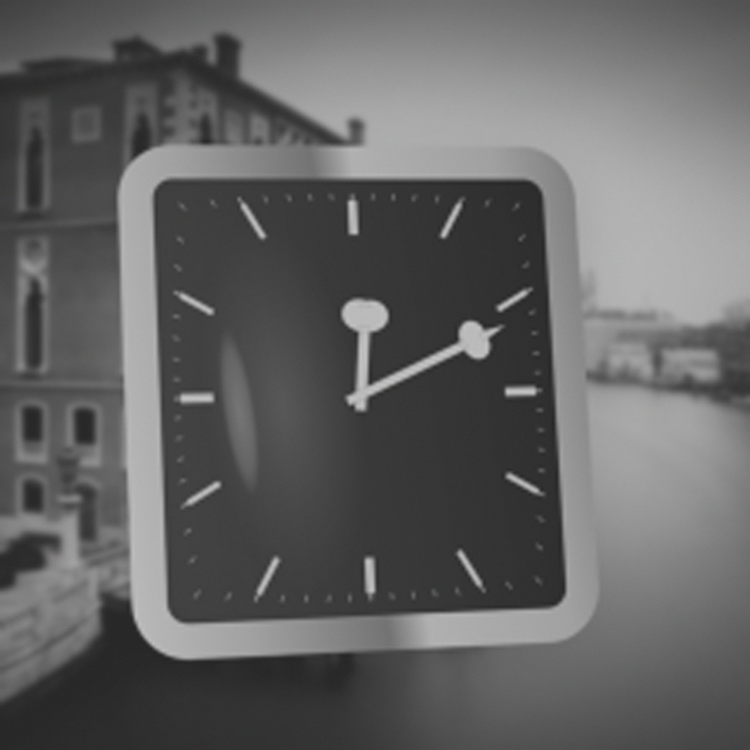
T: 12:11
